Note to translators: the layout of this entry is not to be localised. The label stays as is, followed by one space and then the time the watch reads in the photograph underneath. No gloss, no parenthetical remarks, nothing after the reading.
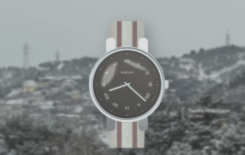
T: 8:22
